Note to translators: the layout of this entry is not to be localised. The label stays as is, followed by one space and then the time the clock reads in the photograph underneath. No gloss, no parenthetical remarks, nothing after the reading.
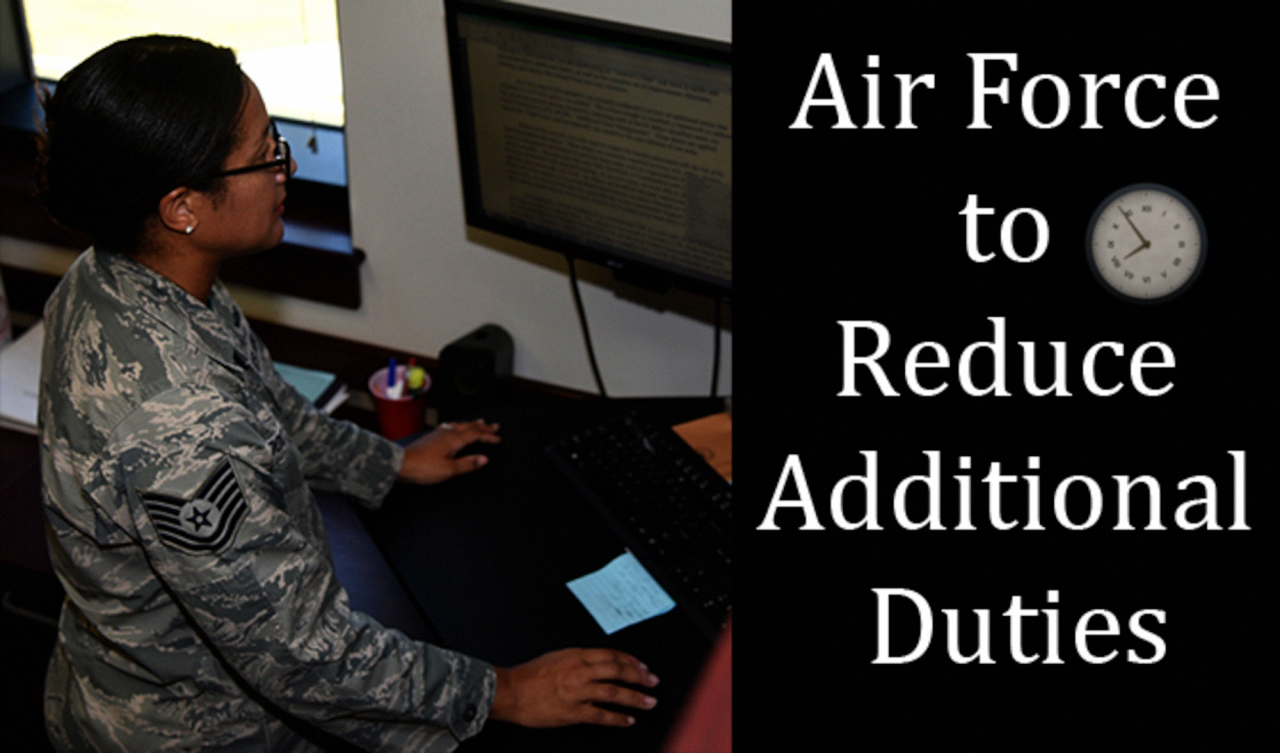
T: 7:54
